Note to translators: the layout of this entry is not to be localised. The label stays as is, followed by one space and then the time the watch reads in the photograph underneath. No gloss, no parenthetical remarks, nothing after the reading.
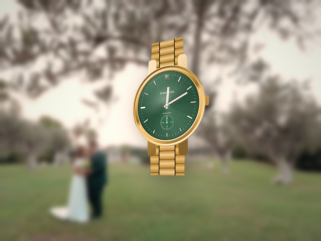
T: 12:11
